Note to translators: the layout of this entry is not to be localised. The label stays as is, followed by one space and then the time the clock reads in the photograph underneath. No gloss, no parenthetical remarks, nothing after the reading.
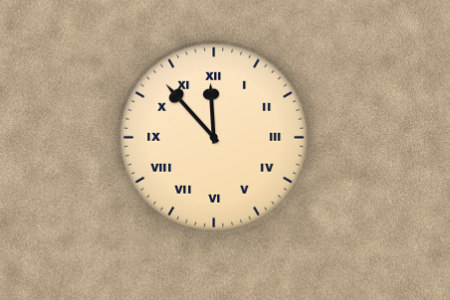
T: 11:53
